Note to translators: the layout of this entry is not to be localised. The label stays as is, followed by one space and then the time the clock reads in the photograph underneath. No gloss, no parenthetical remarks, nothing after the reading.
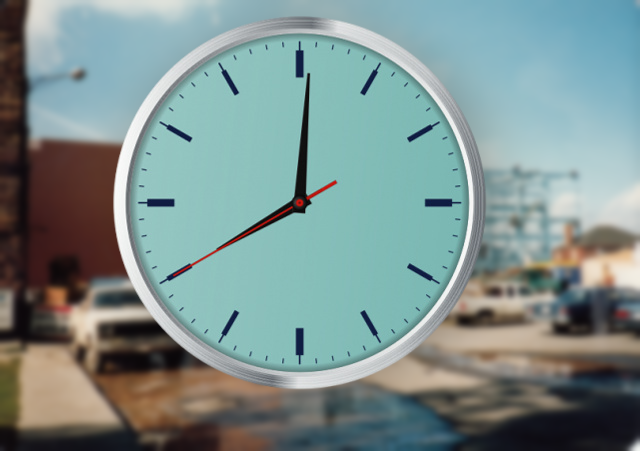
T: 8:00:40
